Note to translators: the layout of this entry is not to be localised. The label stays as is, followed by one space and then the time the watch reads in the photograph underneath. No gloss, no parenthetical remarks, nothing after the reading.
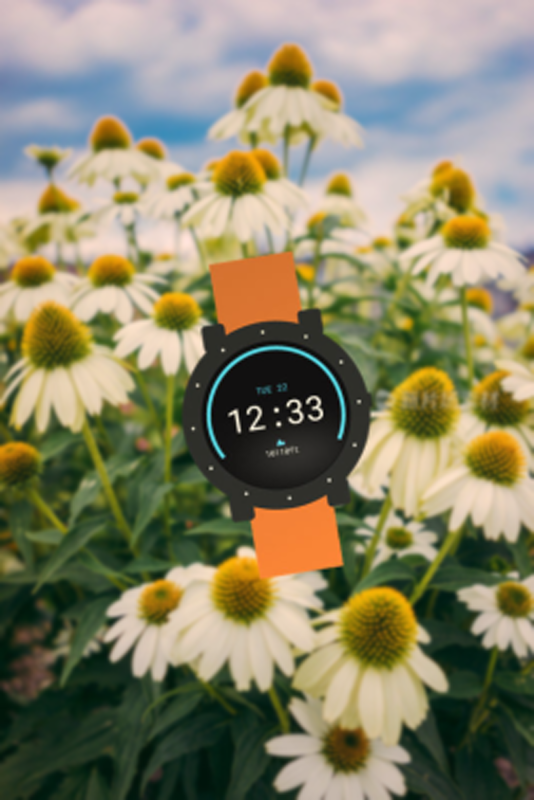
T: 12:33
